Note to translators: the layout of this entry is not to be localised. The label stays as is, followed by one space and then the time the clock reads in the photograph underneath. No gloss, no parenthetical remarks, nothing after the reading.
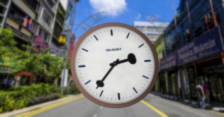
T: 2:37
